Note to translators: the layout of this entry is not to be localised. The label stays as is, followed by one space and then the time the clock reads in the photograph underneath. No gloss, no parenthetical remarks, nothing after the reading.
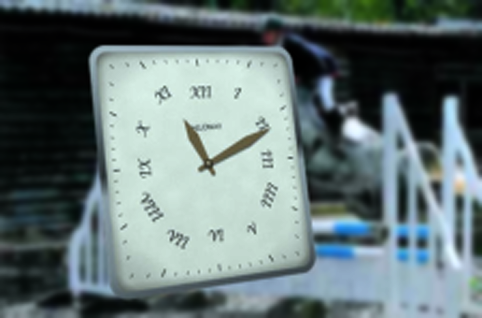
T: 11:11
